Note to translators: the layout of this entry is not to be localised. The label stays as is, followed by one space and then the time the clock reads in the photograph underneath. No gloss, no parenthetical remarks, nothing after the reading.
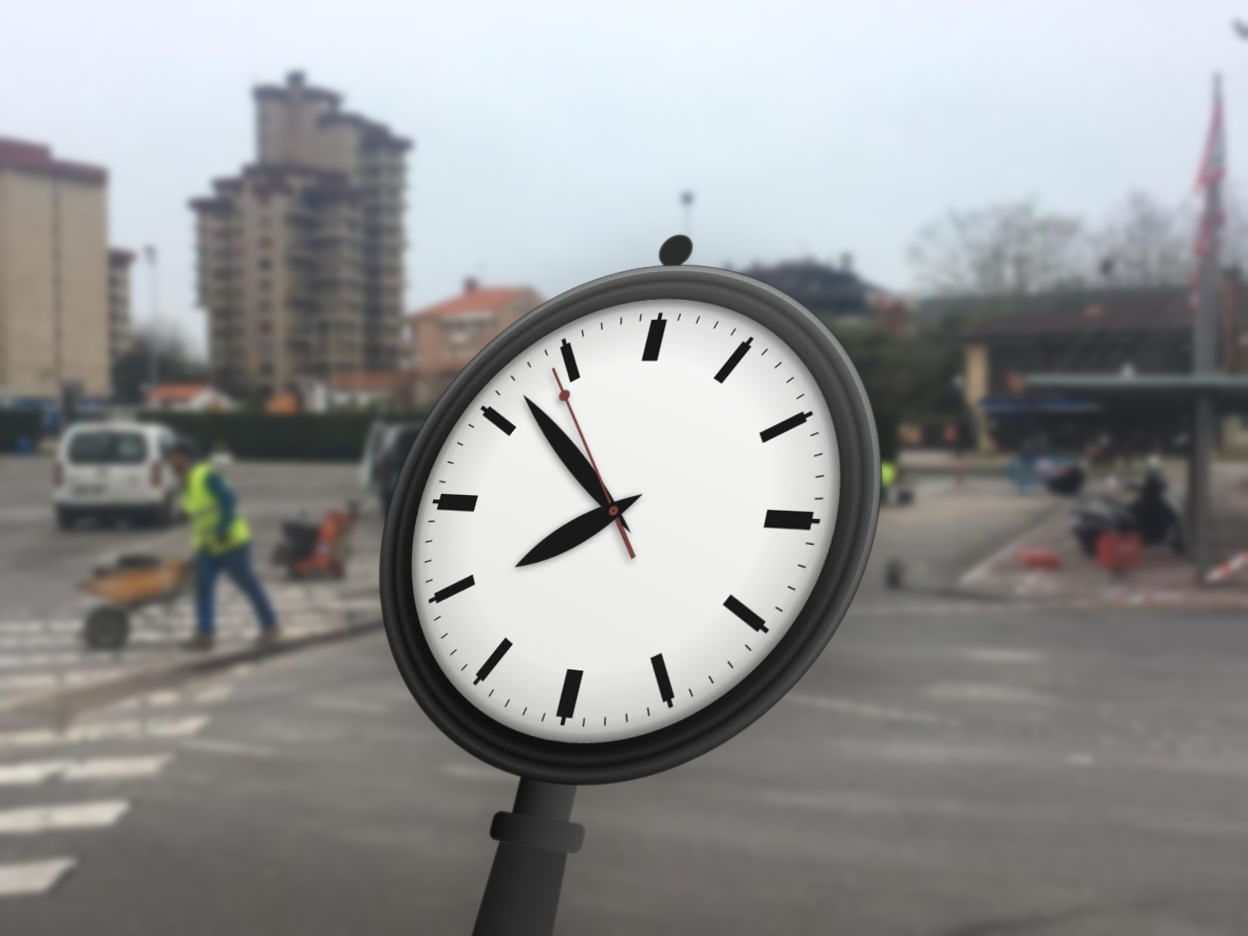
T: 7:51:54
